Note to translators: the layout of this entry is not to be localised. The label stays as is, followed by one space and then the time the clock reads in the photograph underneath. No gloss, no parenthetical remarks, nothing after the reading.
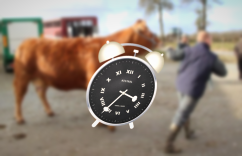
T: 3:36
